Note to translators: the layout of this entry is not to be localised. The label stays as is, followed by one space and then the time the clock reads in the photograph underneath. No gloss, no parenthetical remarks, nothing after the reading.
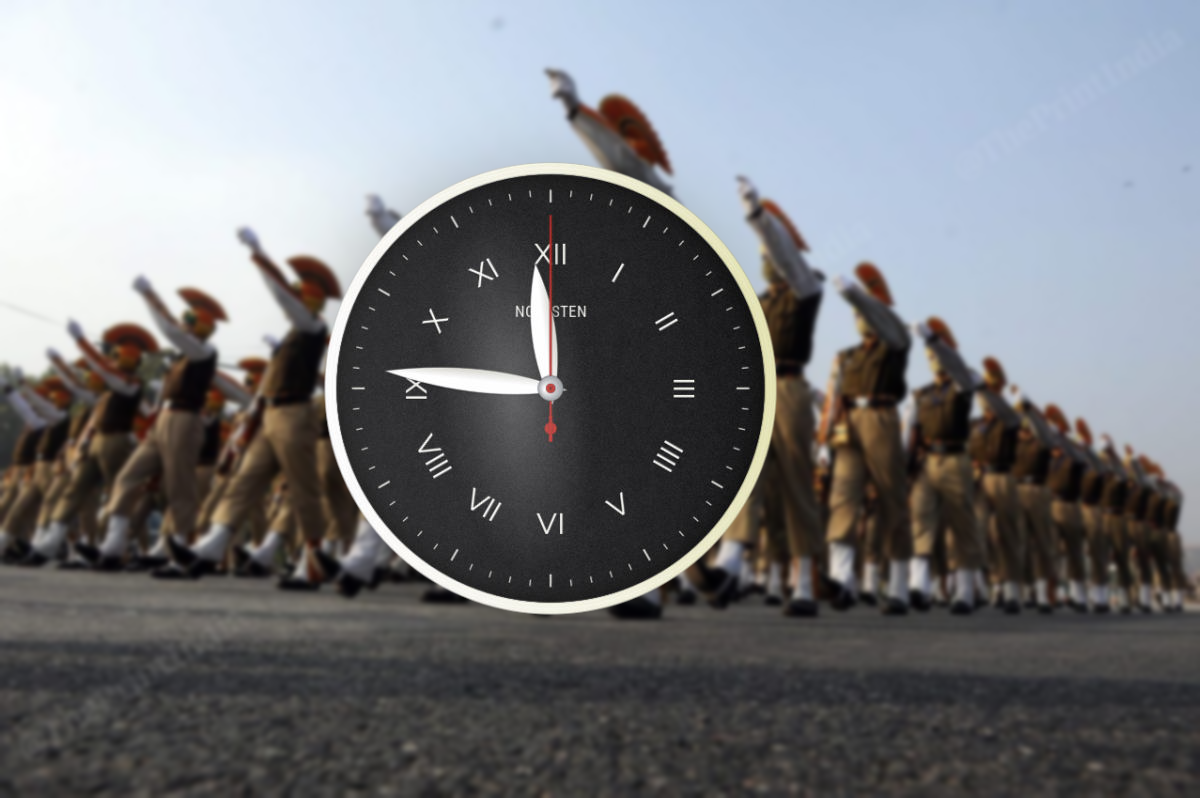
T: 11:46:00
